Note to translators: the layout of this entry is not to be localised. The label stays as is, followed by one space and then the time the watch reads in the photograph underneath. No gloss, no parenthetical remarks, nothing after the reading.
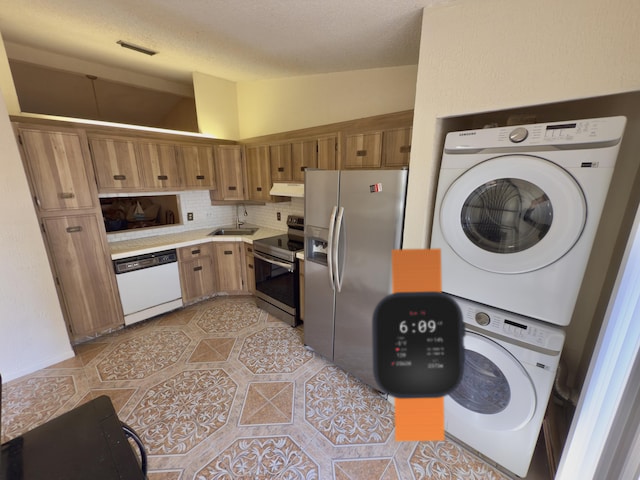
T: 6:09
